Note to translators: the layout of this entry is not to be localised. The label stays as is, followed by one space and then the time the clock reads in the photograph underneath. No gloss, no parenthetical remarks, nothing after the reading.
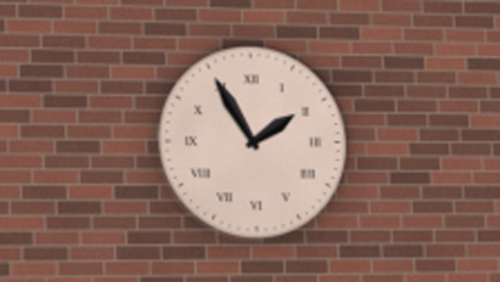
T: 1:55
